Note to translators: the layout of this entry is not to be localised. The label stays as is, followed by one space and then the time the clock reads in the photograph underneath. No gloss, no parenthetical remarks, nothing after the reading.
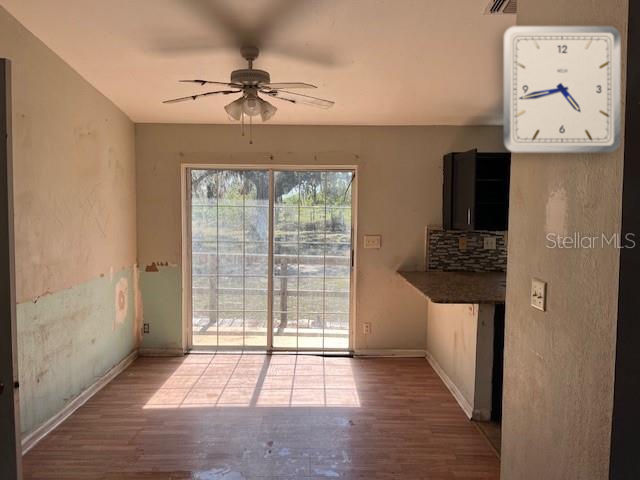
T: 4:43
